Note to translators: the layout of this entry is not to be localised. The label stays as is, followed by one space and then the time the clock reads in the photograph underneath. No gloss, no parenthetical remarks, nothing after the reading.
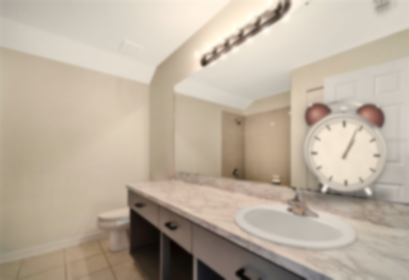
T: 1:04
